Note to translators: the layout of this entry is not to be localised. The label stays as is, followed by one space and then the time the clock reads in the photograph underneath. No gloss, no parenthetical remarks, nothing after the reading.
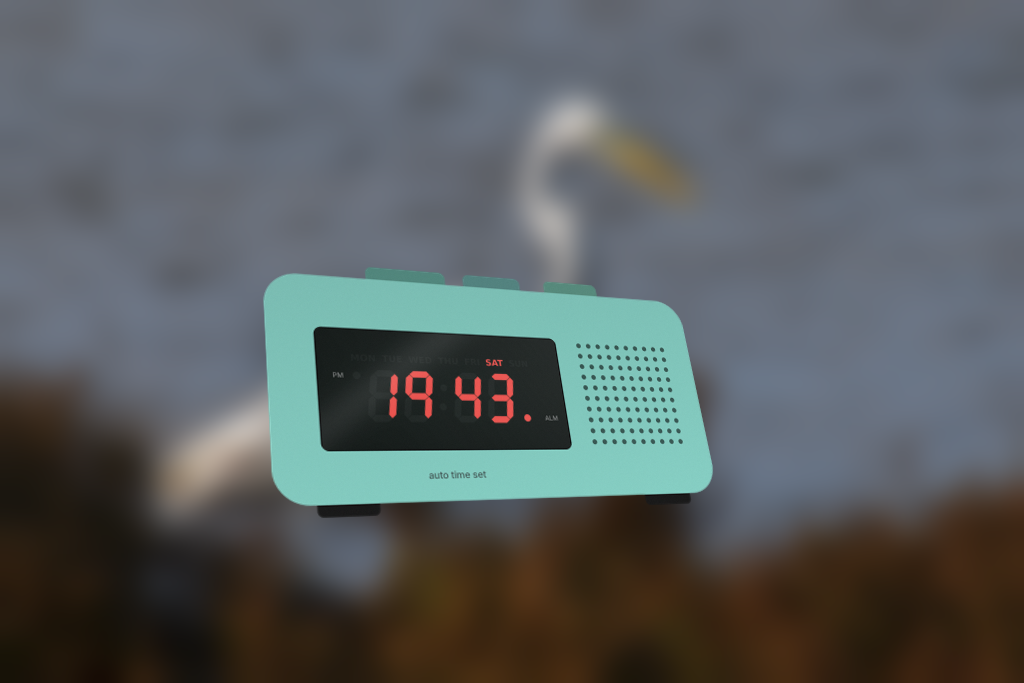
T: 19:43
